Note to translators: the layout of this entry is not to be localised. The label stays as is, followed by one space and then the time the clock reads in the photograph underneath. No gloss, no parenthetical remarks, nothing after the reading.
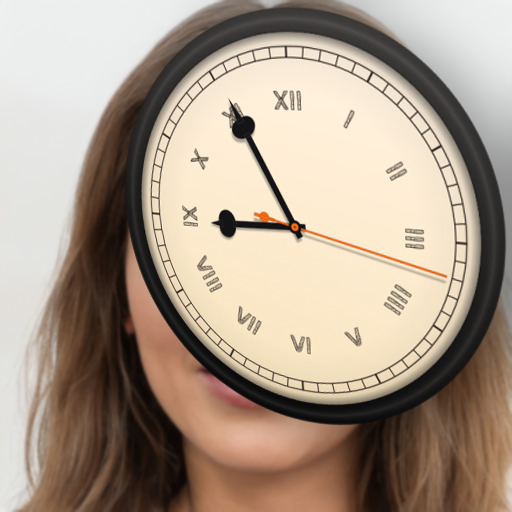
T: 8:55:17
